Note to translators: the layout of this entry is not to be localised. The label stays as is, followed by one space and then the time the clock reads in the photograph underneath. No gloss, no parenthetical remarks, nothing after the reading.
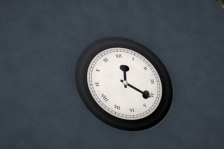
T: 12:21
